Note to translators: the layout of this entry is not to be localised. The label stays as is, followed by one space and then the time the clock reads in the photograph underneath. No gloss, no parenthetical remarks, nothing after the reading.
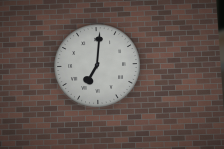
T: 7:01
